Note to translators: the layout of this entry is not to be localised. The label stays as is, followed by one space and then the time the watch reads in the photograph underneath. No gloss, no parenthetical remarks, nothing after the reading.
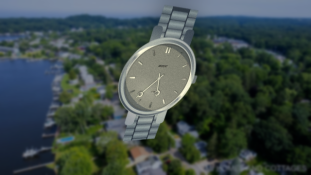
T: 5:37
